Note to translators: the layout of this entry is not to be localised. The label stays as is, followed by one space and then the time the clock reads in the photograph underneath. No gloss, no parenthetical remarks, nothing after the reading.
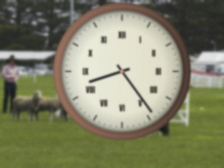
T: 8:24
